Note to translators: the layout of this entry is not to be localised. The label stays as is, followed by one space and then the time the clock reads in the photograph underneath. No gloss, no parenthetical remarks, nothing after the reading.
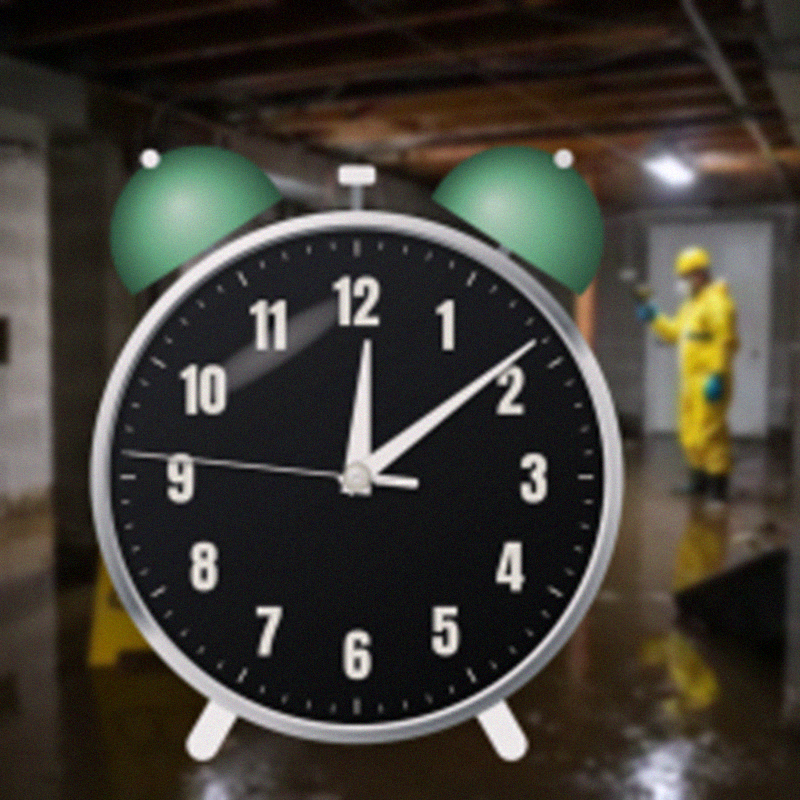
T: 12:08:46
